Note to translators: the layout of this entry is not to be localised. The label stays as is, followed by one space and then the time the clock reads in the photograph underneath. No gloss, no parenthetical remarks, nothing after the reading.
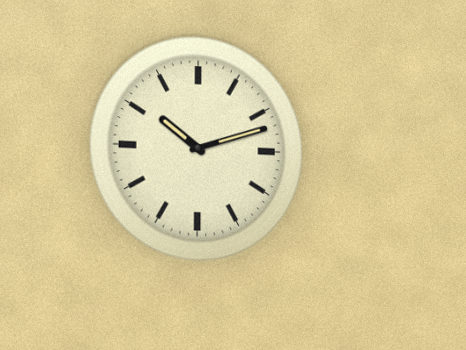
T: 10:12
